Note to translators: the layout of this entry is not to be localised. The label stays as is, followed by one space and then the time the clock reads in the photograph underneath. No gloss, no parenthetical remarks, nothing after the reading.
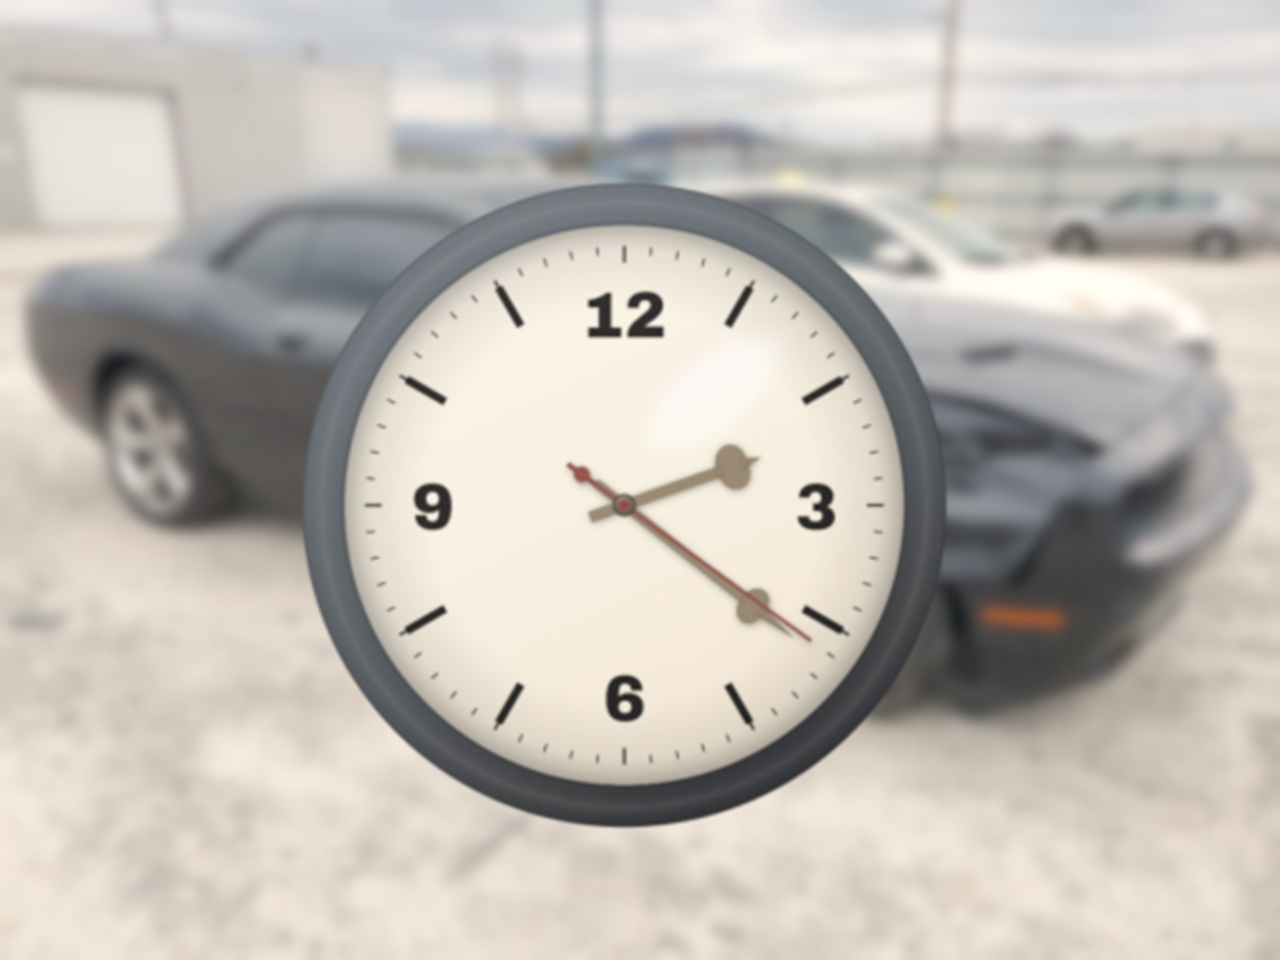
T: 2:21:21
